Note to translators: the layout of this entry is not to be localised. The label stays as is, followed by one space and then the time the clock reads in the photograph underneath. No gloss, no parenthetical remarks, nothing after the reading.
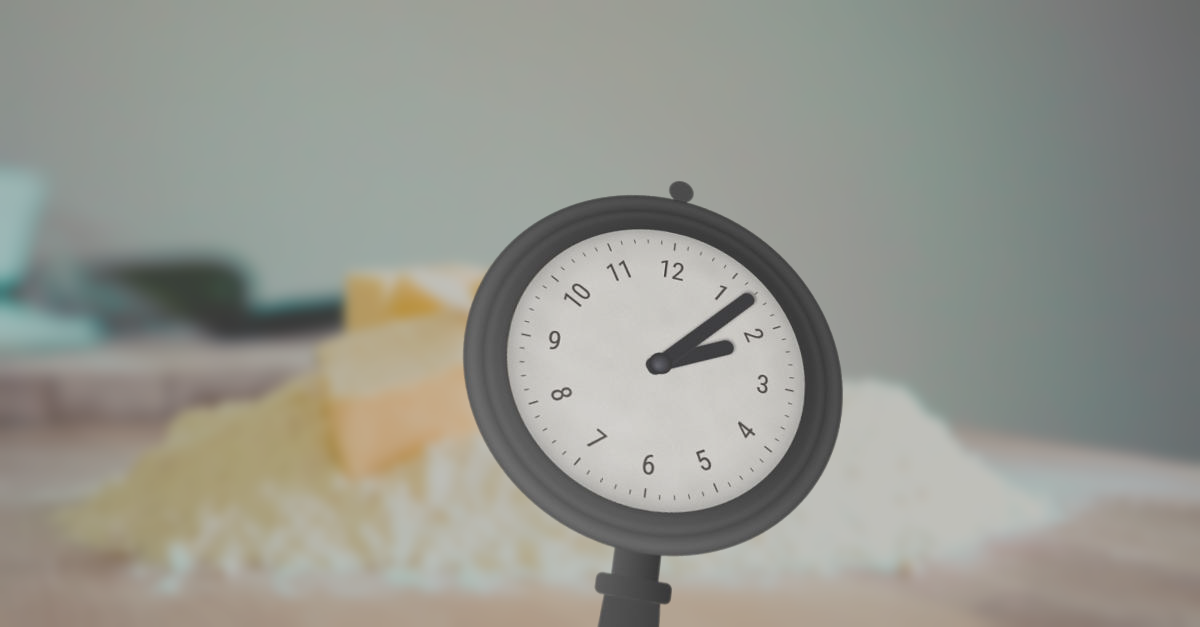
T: 2:07
